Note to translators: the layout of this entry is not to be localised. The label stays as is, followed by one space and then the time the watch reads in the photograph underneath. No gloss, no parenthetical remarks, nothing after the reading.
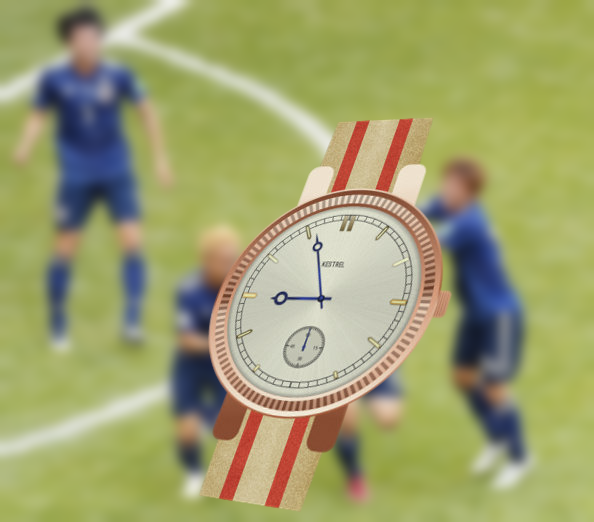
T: 8:56
